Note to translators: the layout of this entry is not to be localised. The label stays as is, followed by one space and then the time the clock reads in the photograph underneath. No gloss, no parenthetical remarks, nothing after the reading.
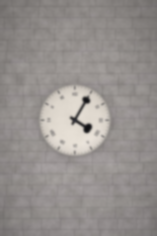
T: 4:05
